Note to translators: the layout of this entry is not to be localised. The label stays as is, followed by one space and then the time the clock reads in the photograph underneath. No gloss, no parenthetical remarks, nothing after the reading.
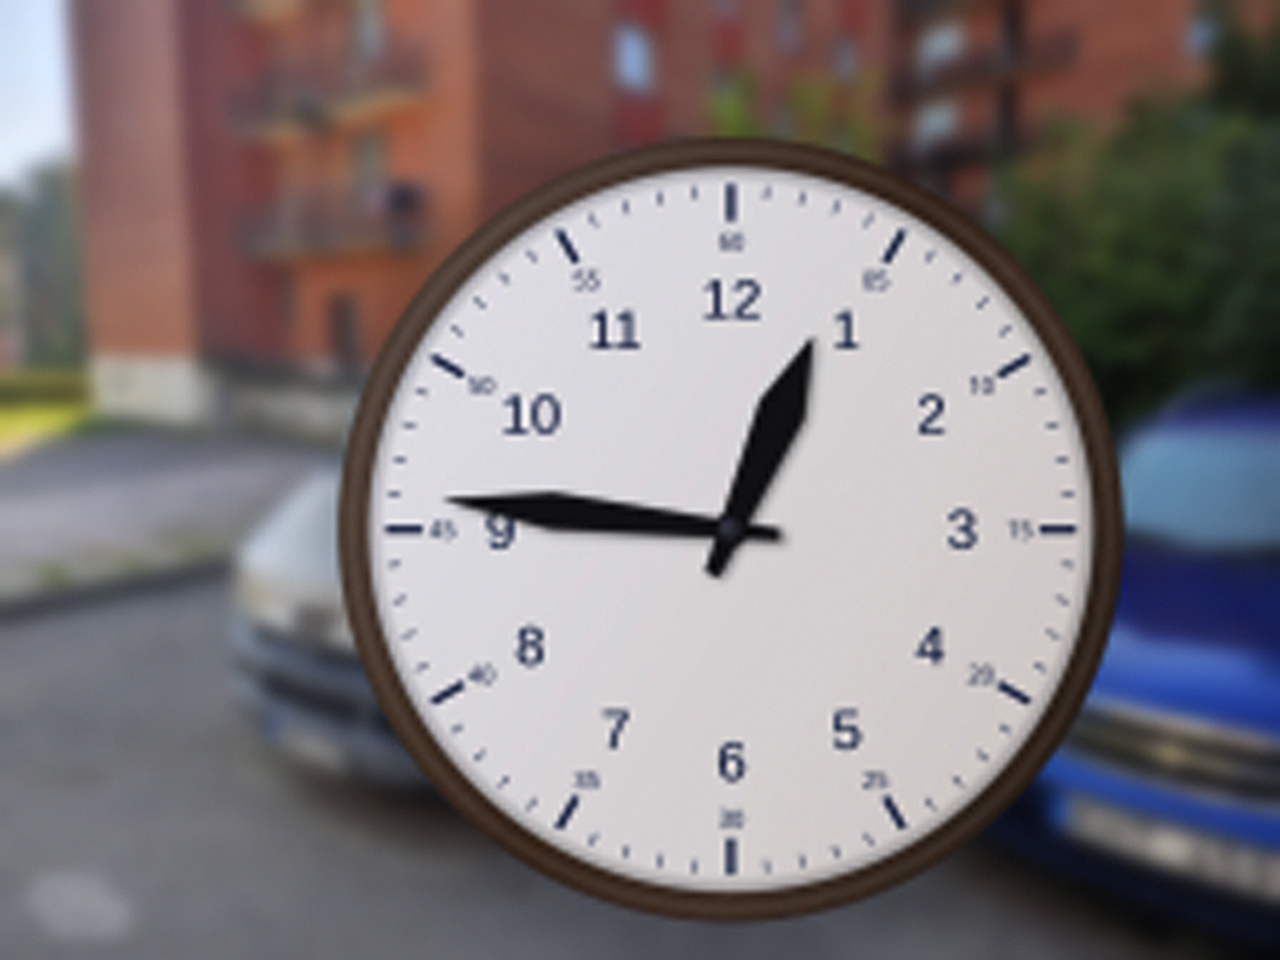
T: 12:46
